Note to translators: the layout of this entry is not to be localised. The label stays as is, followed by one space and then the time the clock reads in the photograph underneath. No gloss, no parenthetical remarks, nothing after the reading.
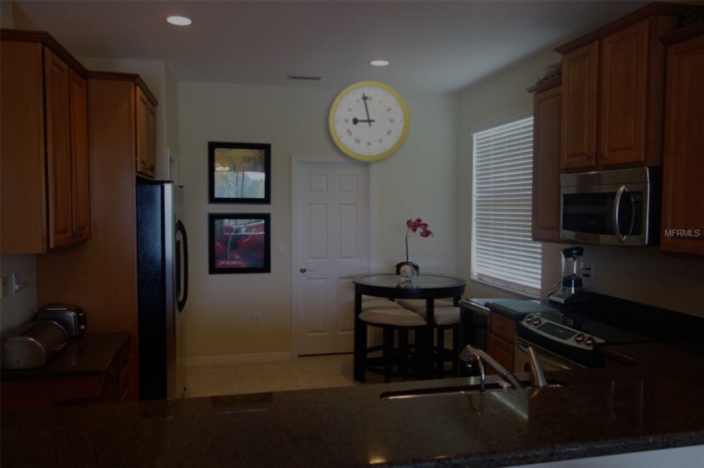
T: 8:58
